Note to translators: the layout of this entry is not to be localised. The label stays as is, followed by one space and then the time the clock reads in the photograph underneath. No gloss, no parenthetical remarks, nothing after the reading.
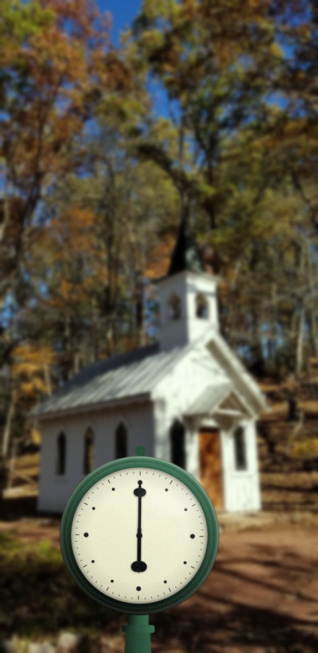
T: 6:00
